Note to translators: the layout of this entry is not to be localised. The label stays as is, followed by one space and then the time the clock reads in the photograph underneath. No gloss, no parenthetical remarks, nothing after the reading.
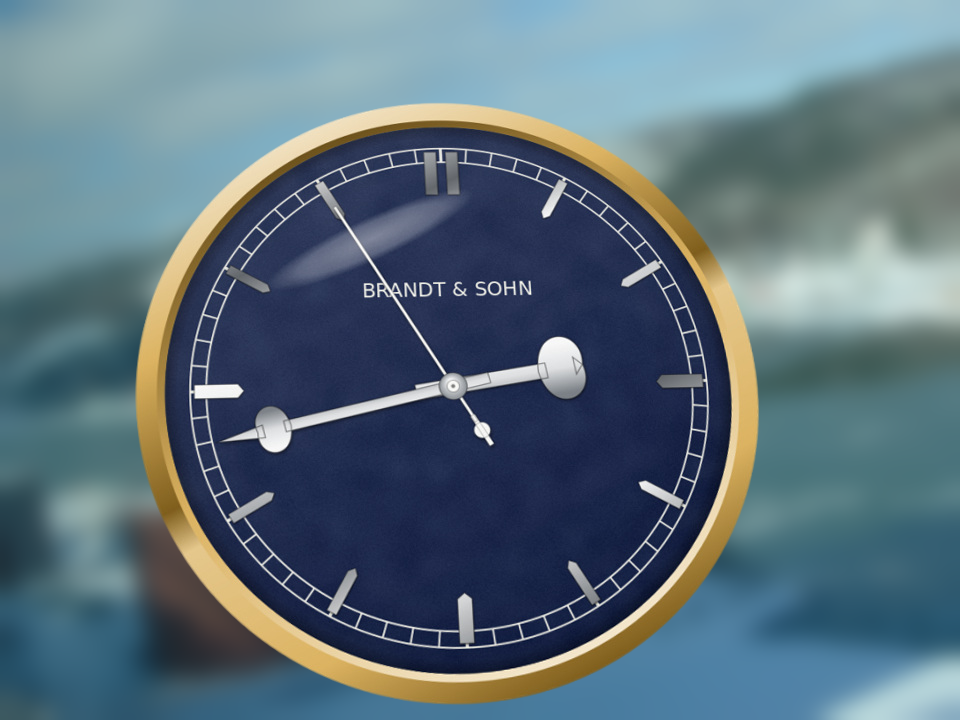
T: 2:42:55
